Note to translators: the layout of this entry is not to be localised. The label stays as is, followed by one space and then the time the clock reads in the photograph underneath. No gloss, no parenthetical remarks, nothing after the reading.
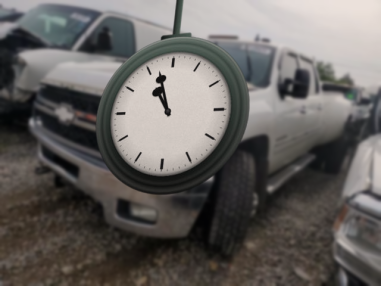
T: 10:57
